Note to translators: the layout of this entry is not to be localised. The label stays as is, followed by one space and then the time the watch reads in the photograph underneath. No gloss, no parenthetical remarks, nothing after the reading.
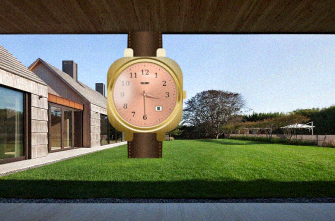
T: 3:30
